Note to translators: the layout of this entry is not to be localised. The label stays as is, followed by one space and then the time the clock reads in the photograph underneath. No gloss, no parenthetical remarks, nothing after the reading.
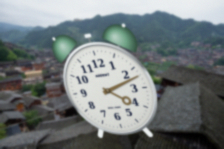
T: 4:12
